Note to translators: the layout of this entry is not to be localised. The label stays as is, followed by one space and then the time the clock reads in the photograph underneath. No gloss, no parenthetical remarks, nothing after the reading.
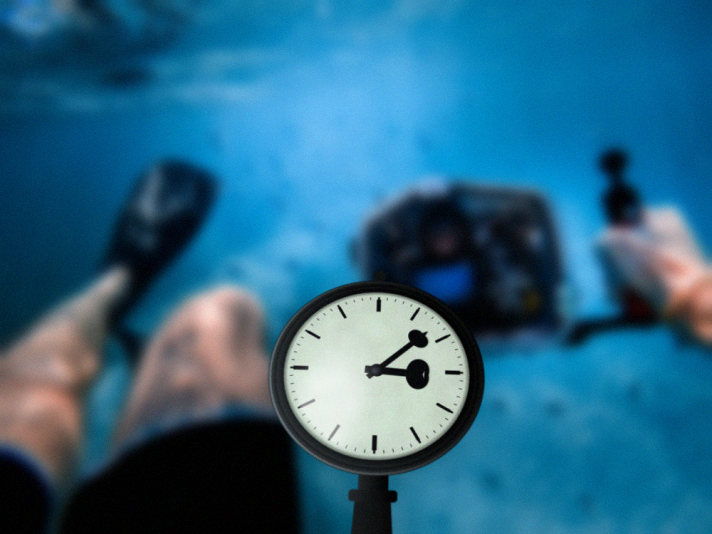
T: 3:08
